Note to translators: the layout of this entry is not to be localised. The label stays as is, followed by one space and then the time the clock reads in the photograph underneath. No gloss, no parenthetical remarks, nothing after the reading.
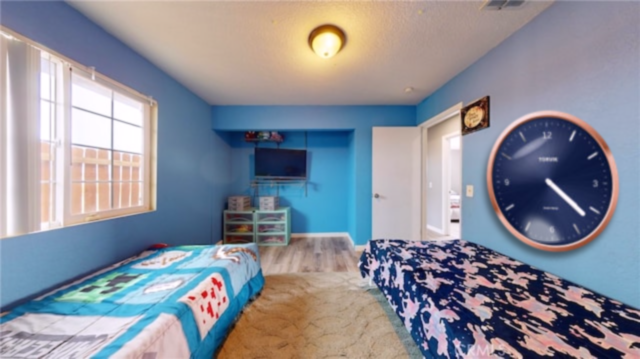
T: 4:22
